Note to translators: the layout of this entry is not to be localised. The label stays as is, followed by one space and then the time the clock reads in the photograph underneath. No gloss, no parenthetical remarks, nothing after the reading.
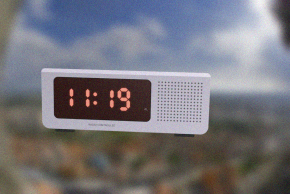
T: 11:19
